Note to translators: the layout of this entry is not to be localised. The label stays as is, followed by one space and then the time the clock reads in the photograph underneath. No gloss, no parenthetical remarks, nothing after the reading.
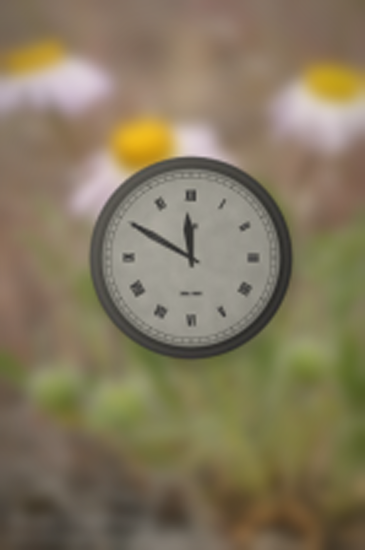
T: 11:50
